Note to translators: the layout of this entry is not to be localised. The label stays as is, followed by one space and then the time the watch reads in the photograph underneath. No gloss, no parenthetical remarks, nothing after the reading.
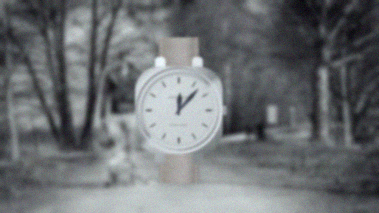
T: 12:07
